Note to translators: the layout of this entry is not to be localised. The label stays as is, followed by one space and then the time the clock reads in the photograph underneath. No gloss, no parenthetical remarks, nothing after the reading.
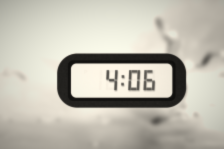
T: 4:06
